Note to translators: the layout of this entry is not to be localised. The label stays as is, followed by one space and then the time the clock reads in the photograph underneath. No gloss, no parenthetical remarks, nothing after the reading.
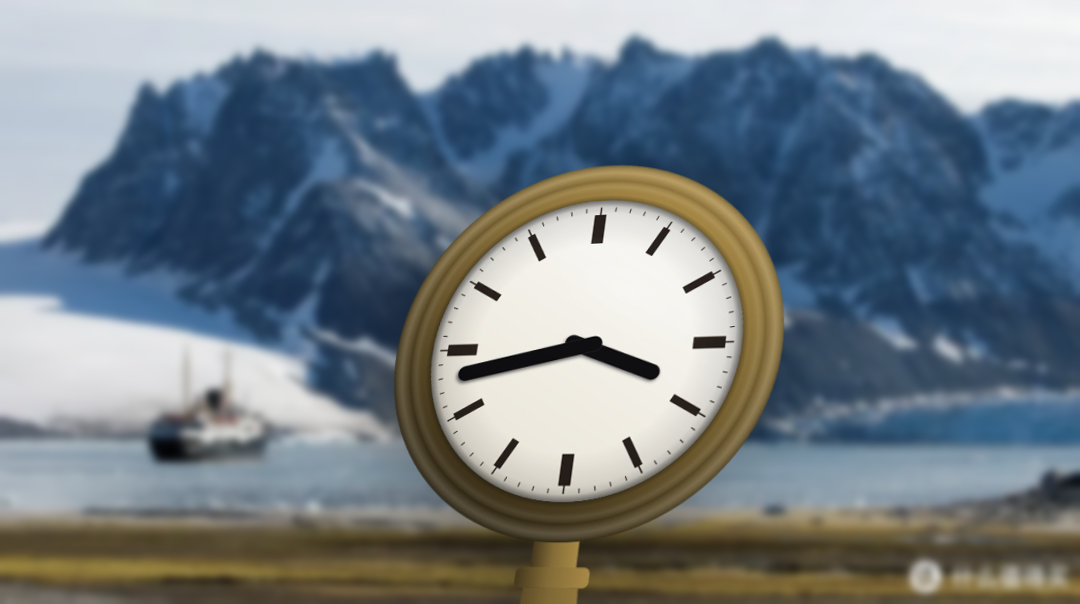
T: 3:43
